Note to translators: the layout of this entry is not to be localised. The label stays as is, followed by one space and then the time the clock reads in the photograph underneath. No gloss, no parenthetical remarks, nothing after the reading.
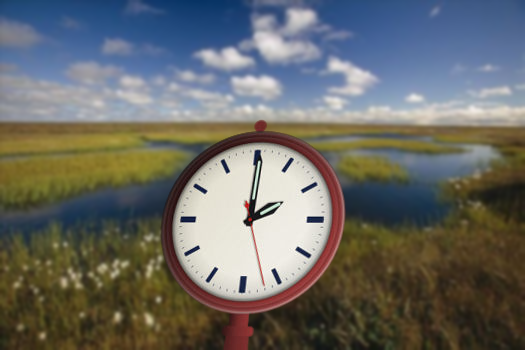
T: 2:00:27
